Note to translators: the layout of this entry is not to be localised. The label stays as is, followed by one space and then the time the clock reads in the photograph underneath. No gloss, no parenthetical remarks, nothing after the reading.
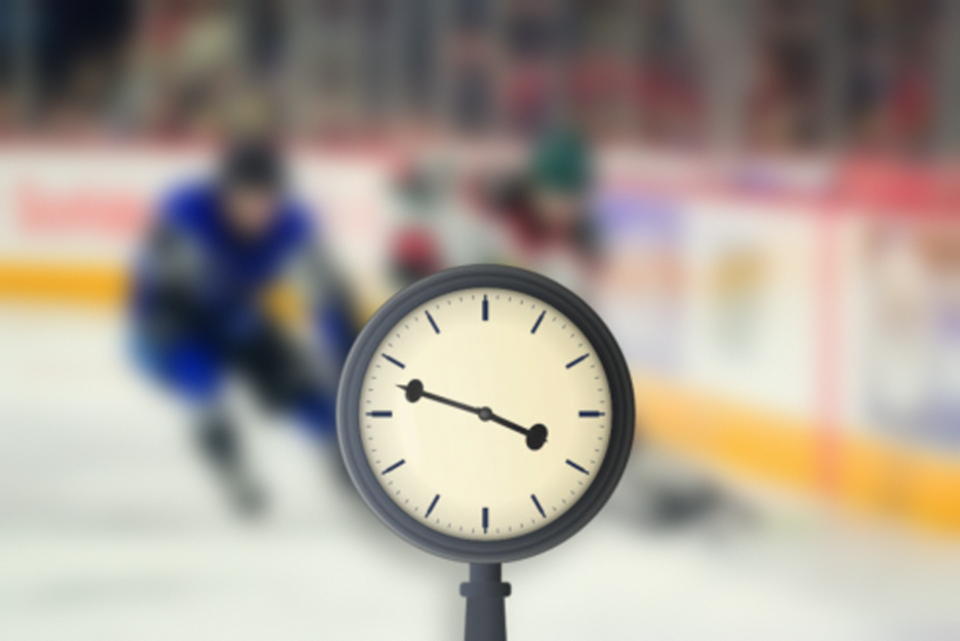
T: 3:48
